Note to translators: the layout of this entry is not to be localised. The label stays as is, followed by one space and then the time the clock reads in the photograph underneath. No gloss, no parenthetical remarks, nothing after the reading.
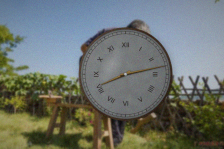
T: 8:13
